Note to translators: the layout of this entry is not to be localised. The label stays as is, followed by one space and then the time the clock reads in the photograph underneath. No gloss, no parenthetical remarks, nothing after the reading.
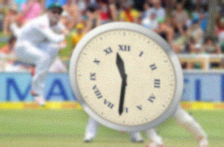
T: 11:31
